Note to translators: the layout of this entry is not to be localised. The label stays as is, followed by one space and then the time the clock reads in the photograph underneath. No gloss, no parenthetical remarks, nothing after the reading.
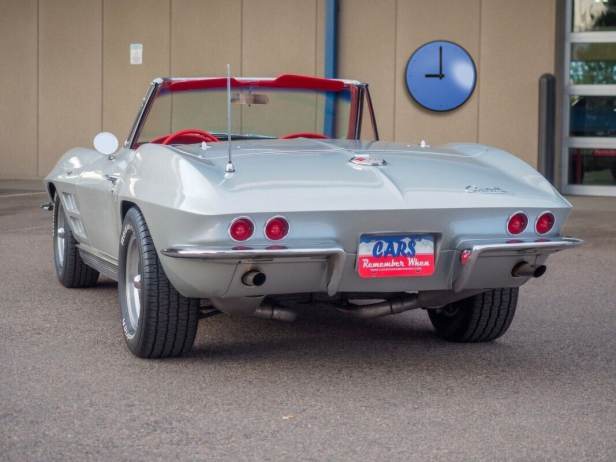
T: 9:00
